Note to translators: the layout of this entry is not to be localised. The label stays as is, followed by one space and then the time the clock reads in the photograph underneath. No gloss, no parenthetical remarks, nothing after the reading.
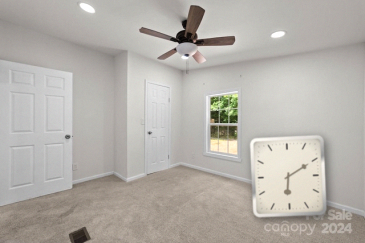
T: 6:10
